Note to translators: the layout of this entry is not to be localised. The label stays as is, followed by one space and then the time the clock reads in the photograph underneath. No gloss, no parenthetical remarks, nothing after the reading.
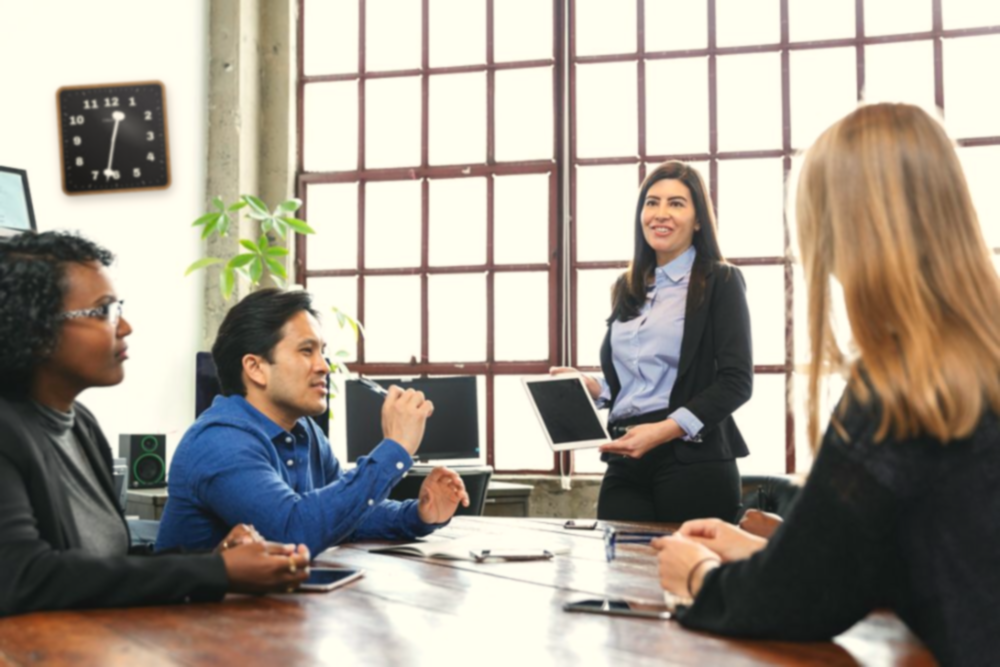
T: 12:32
